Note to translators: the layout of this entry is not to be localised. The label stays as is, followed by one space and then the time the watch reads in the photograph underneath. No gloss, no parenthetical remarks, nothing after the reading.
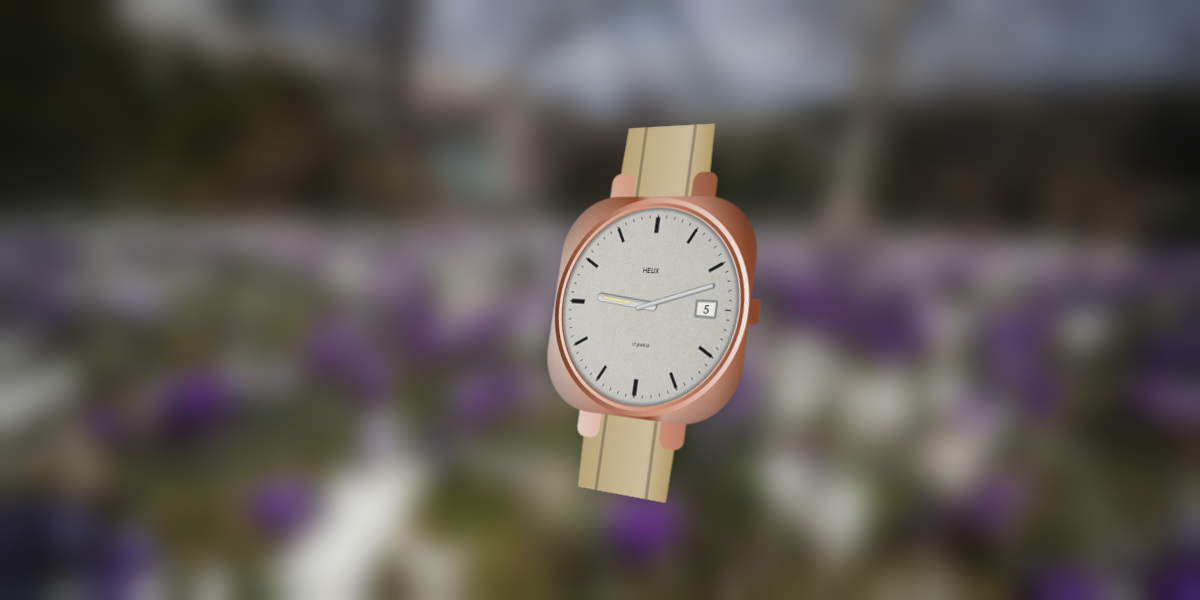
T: 9:12
